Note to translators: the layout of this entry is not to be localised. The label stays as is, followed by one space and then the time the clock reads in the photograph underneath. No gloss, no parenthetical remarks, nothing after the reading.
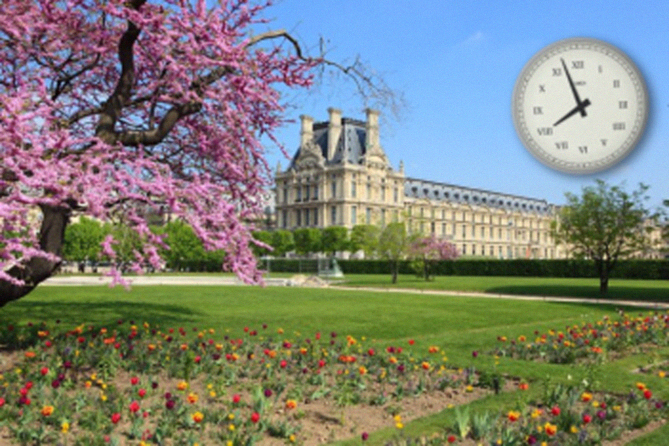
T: 7:57
